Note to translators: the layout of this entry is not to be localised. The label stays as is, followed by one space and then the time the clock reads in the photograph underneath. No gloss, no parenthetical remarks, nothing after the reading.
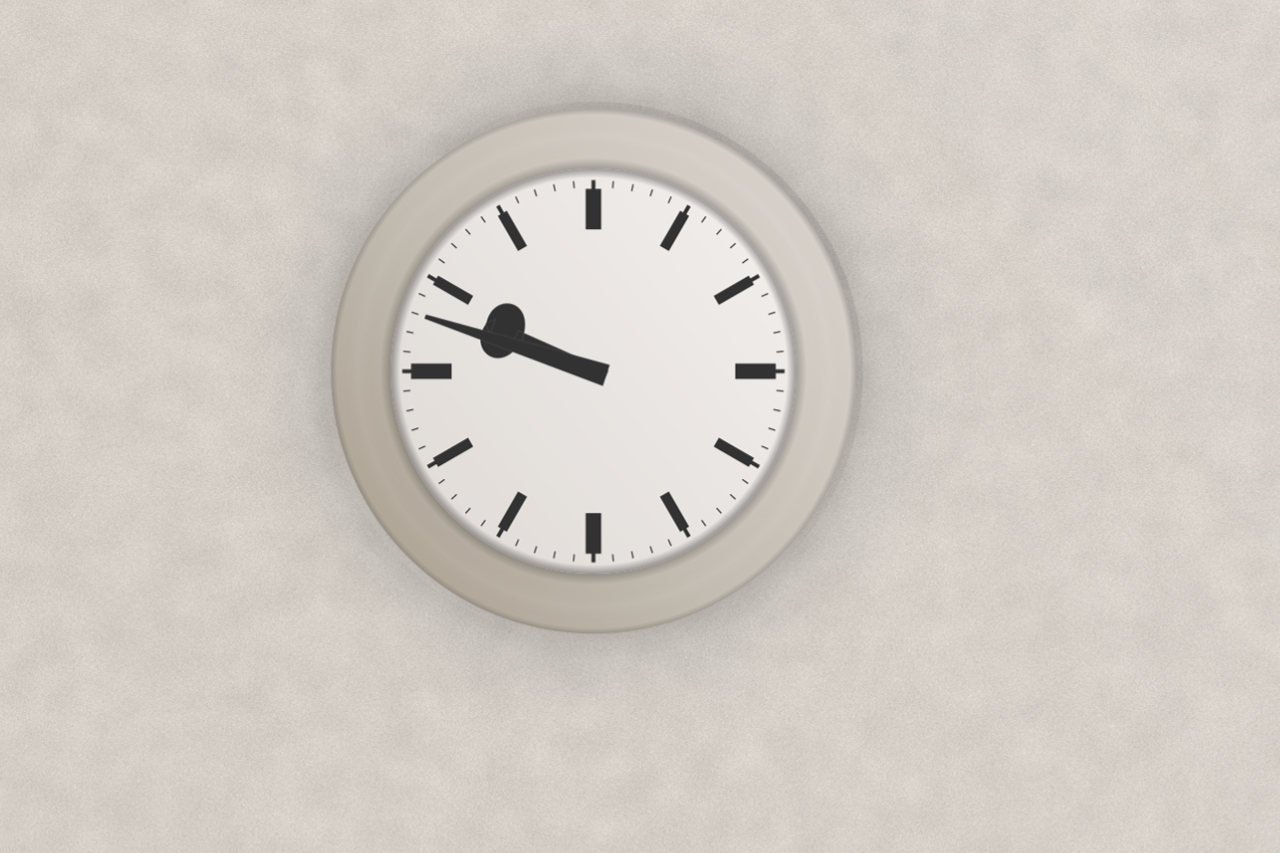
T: 9:48
